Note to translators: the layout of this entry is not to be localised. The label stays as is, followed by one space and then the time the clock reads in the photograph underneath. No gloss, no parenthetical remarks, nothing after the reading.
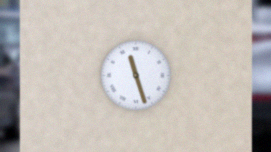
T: 11:27
